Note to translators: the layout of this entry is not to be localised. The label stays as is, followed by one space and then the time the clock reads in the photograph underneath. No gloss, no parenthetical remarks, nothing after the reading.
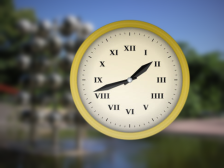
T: 1:42
